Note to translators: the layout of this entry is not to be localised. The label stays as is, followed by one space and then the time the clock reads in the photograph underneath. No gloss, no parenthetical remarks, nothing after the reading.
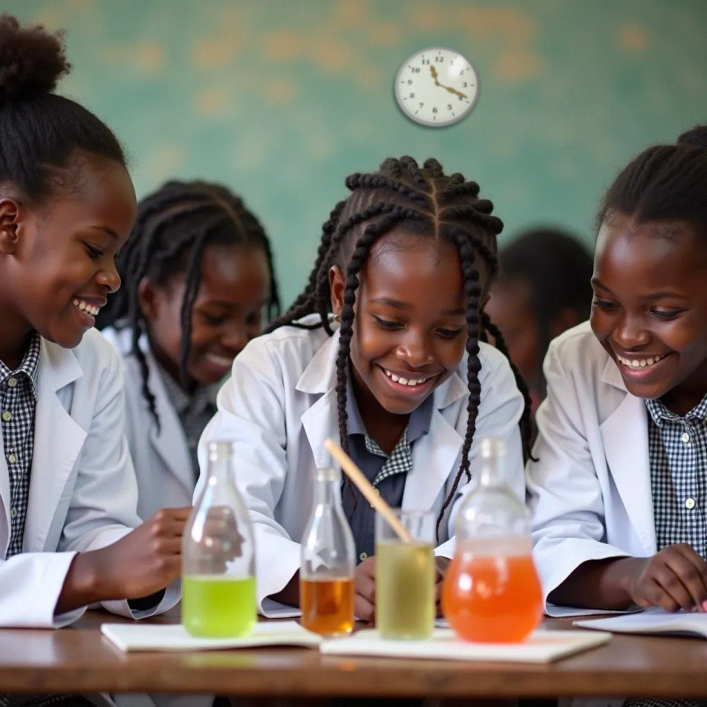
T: 11:19
